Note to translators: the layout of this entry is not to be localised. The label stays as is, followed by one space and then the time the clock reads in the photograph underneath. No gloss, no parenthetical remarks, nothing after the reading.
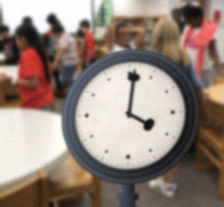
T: 4:01
